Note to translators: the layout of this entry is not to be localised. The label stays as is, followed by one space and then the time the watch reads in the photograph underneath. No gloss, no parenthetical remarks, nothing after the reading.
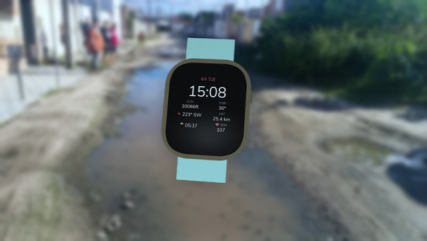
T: 15:08
